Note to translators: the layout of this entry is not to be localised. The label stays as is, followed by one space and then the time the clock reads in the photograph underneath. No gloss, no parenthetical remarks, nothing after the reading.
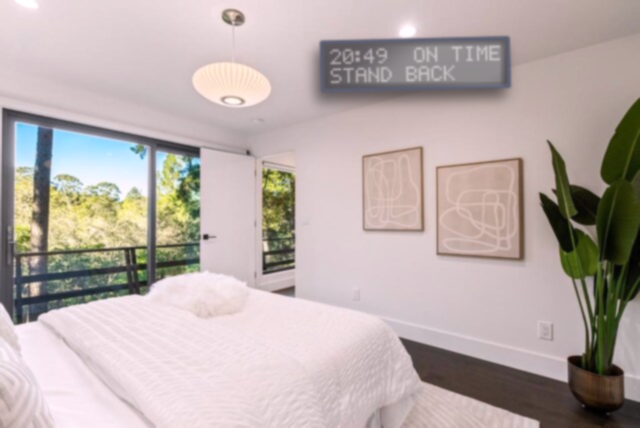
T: 20:49
